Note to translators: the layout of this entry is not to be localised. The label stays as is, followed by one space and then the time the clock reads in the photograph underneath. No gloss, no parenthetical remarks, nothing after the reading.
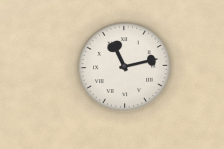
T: 11:13
